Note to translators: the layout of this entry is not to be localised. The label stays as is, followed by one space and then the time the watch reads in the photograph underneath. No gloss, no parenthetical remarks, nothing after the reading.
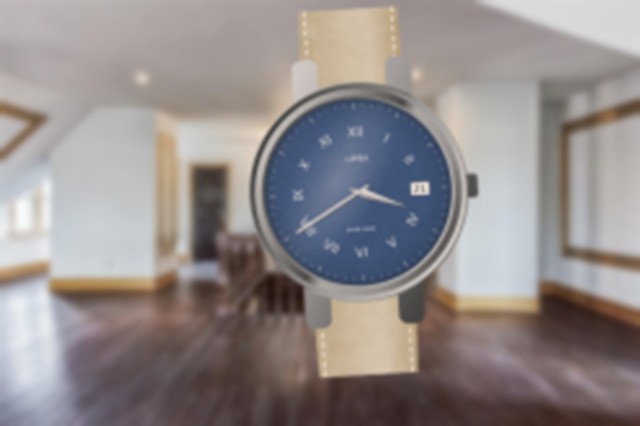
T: 3:40
